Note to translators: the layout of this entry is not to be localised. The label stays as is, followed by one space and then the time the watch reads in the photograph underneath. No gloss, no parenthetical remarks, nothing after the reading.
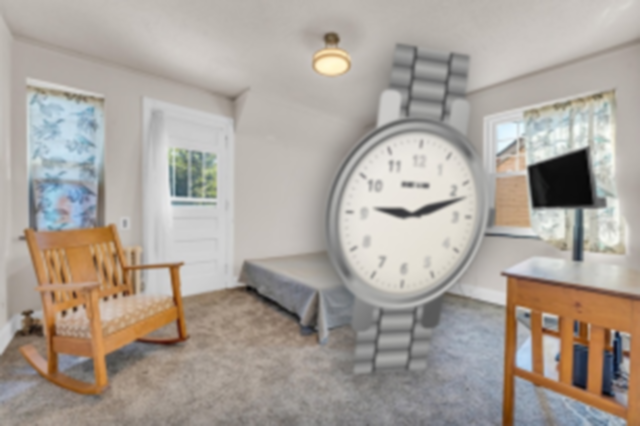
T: 9:12
